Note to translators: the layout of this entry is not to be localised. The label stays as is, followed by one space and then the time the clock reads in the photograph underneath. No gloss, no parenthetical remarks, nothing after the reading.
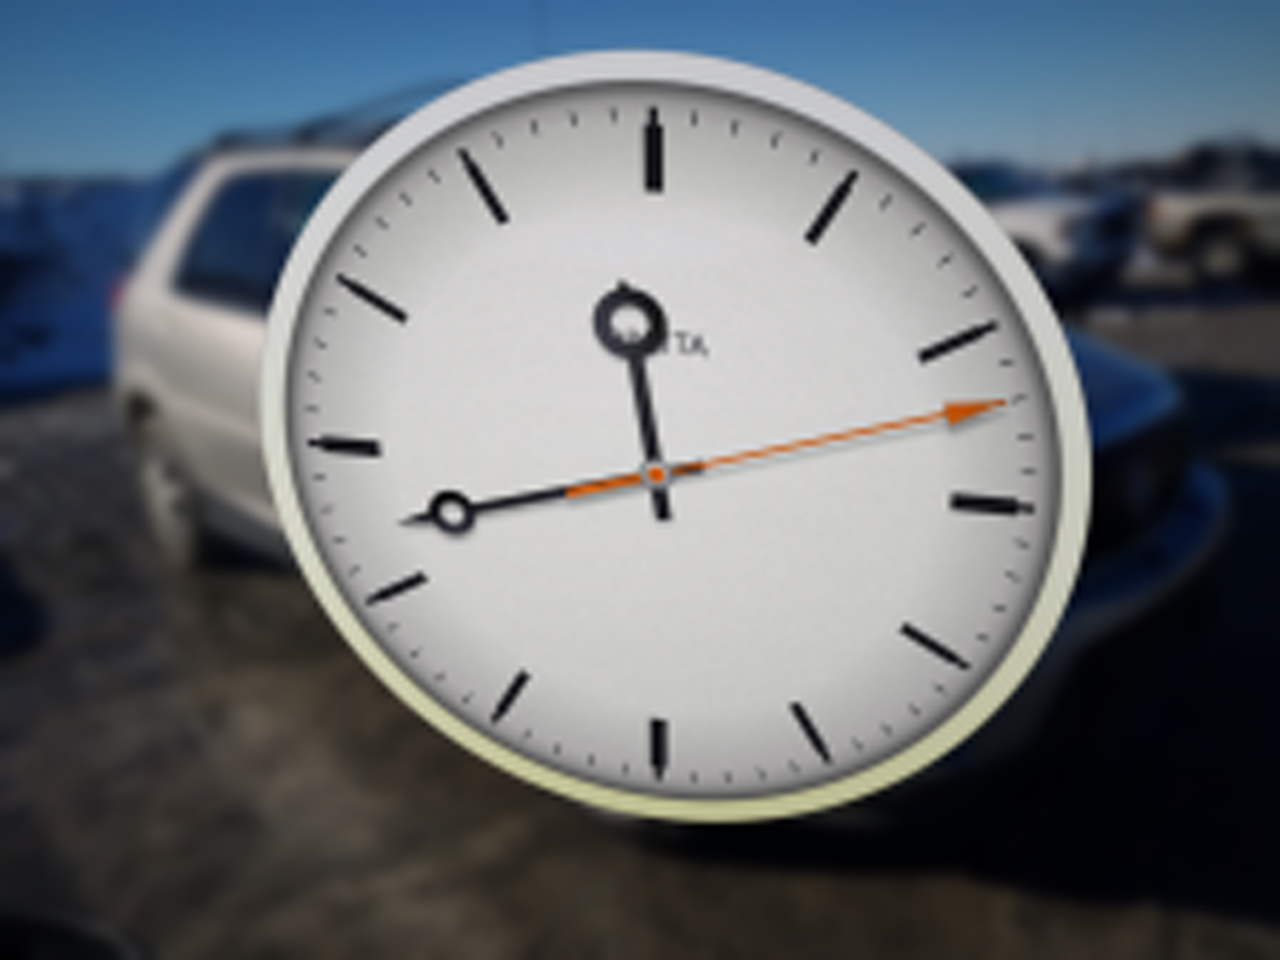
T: 11:42:12
